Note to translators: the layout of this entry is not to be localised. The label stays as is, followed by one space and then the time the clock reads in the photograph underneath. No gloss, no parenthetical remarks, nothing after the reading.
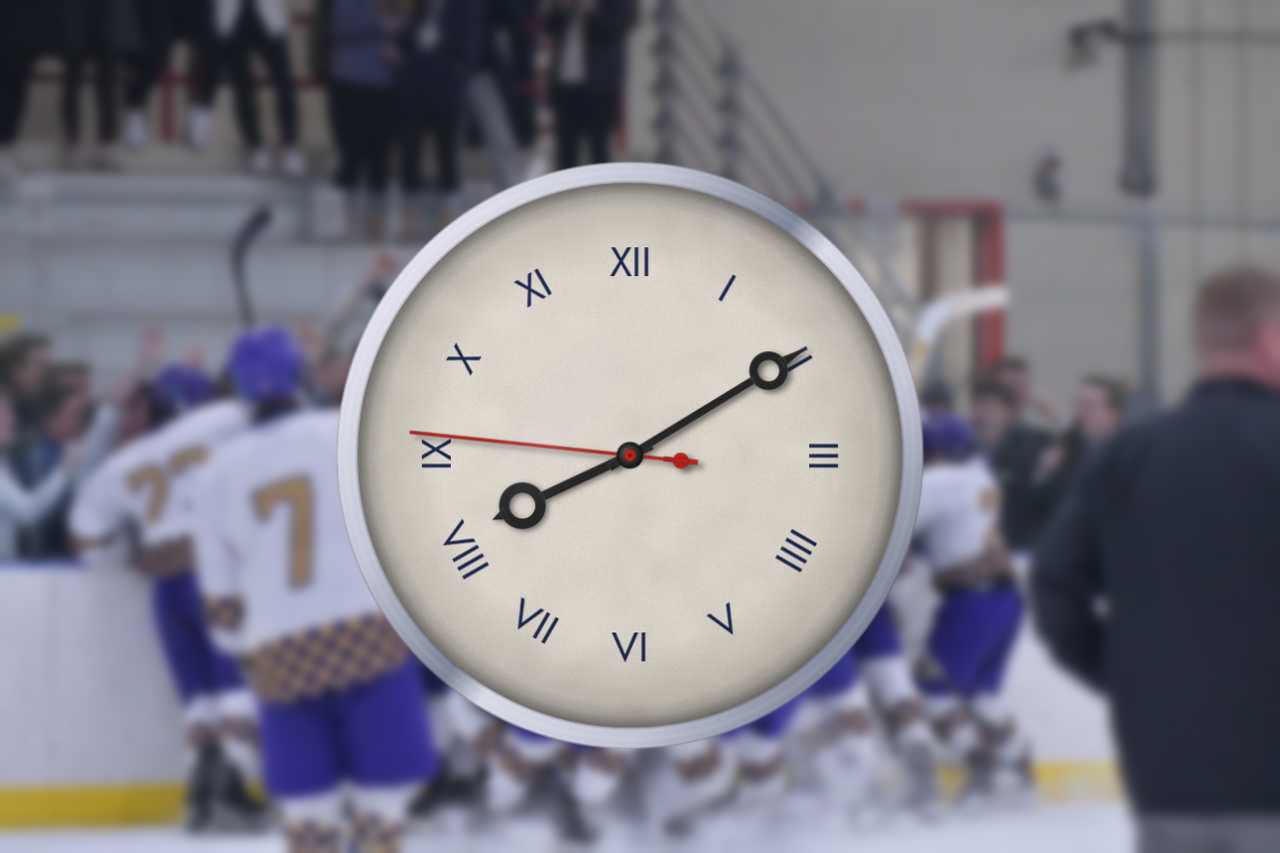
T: 8:09:46
